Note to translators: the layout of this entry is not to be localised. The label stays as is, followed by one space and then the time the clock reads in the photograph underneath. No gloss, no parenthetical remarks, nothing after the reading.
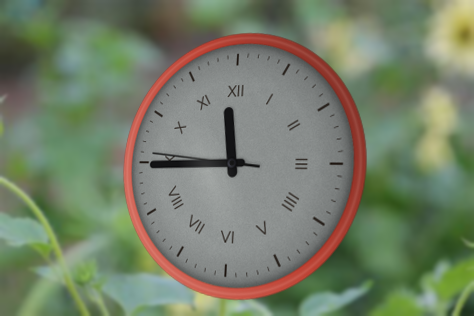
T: 11:44:46
